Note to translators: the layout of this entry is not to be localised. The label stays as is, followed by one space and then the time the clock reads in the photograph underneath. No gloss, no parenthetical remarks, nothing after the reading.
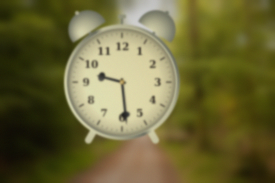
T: 9:29
